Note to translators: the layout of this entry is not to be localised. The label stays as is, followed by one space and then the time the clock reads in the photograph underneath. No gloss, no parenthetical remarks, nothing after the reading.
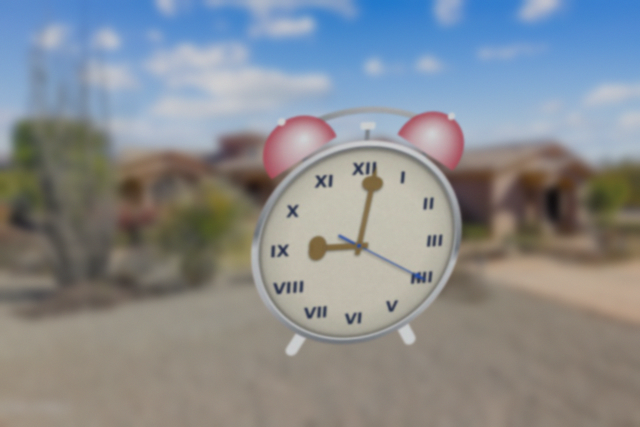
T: 9:01:20
